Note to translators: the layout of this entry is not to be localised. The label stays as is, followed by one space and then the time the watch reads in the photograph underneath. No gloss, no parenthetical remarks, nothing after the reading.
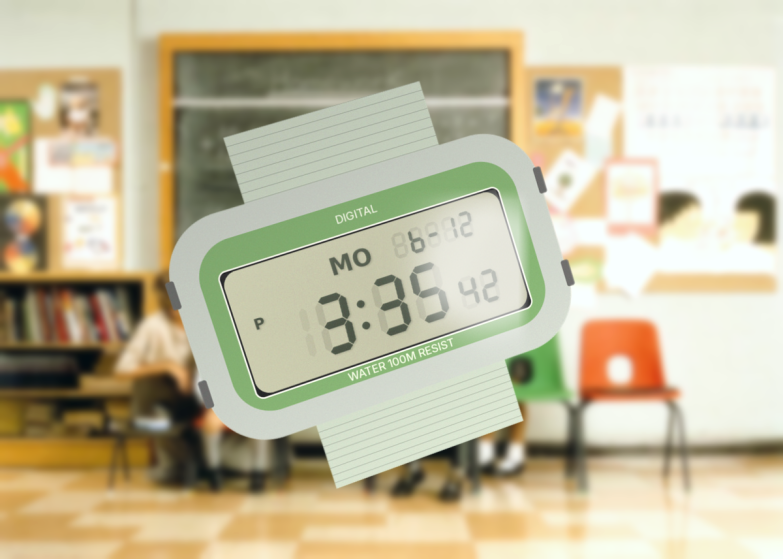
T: 3:35:42
